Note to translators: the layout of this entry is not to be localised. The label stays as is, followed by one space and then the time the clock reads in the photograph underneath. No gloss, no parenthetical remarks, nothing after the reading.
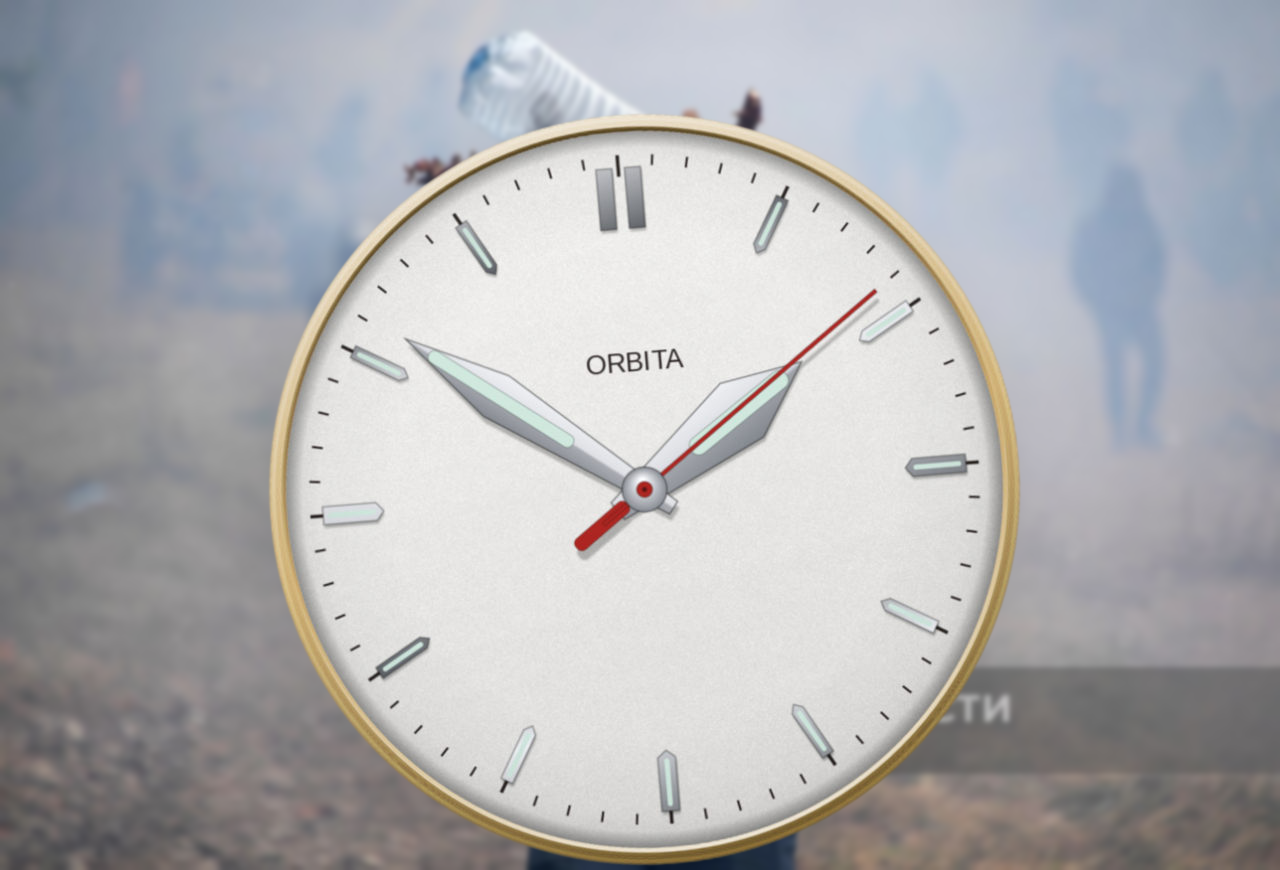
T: 1:51:09
